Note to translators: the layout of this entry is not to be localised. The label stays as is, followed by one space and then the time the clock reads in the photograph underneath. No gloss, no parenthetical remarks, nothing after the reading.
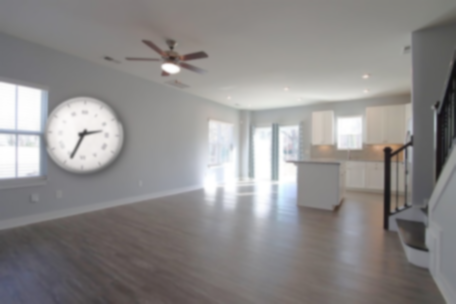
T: 2:34
